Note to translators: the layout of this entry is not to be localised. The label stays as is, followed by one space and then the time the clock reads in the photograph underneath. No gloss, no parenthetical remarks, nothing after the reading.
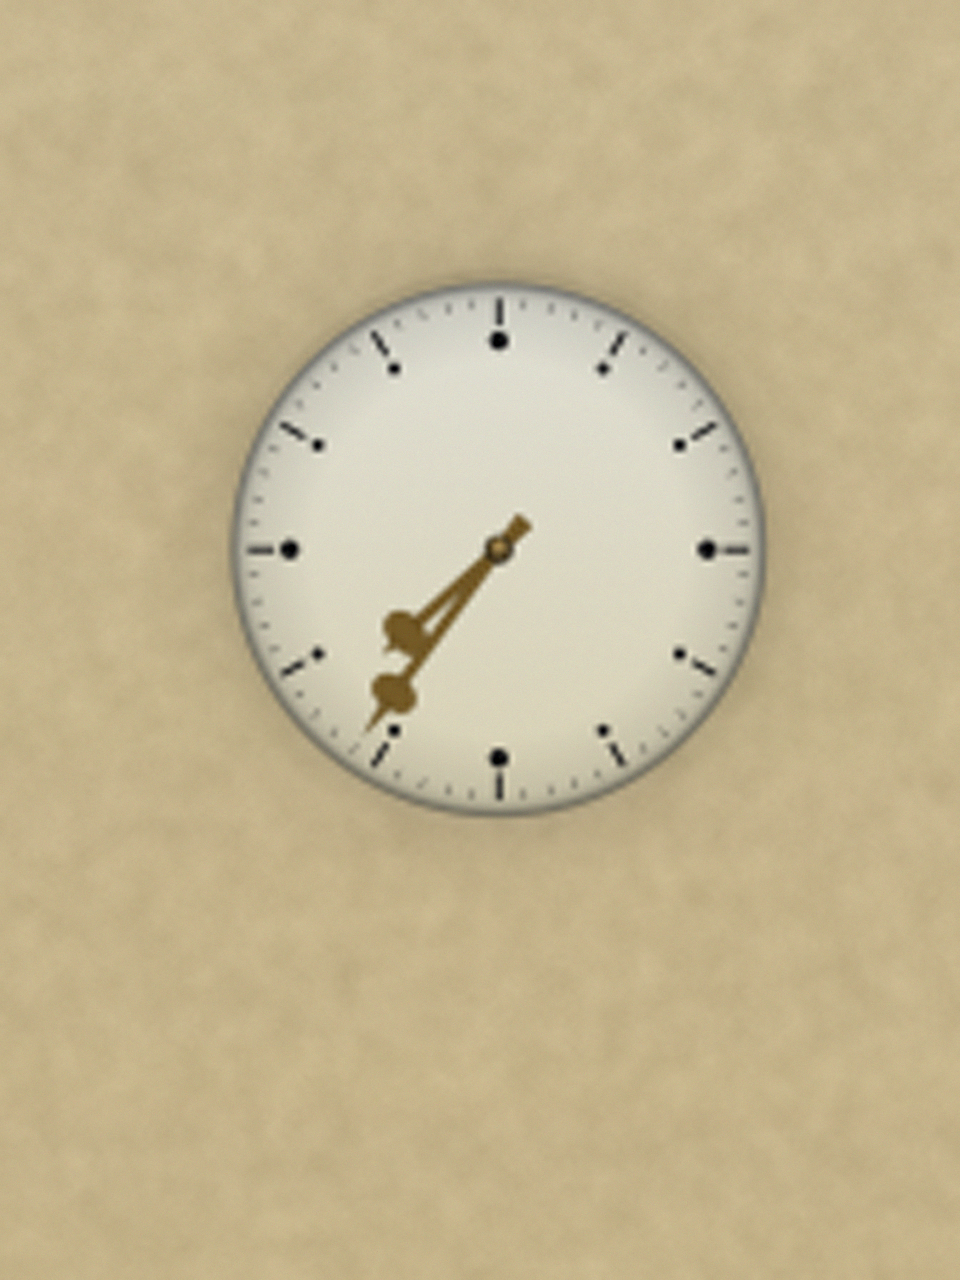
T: 7:36
